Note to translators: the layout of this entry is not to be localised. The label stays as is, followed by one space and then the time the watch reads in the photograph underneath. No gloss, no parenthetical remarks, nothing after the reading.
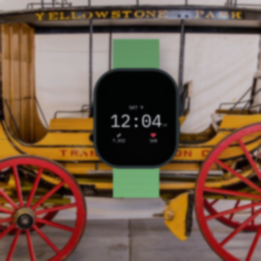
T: 12:04
